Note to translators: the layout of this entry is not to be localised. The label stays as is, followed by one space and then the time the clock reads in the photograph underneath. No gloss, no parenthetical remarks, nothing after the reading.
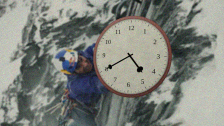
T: 4:40
